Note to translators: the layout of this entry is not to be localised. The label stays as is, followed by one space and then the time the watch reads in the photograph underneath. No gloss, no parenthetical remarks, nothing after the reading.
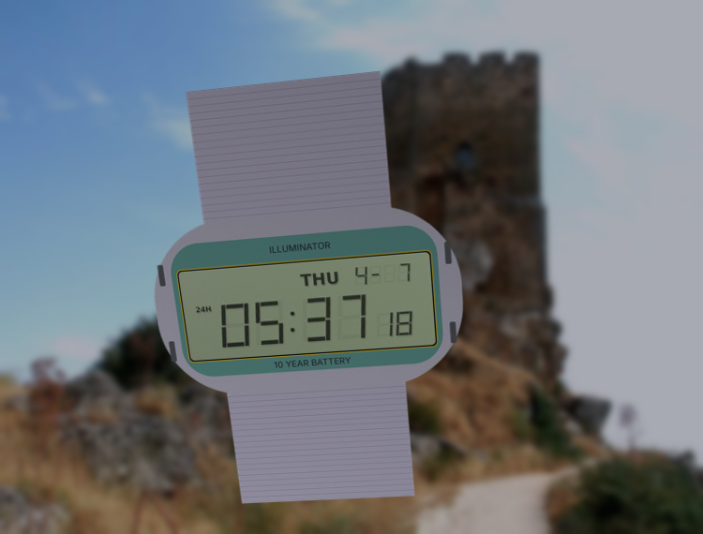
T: 5:37:18
